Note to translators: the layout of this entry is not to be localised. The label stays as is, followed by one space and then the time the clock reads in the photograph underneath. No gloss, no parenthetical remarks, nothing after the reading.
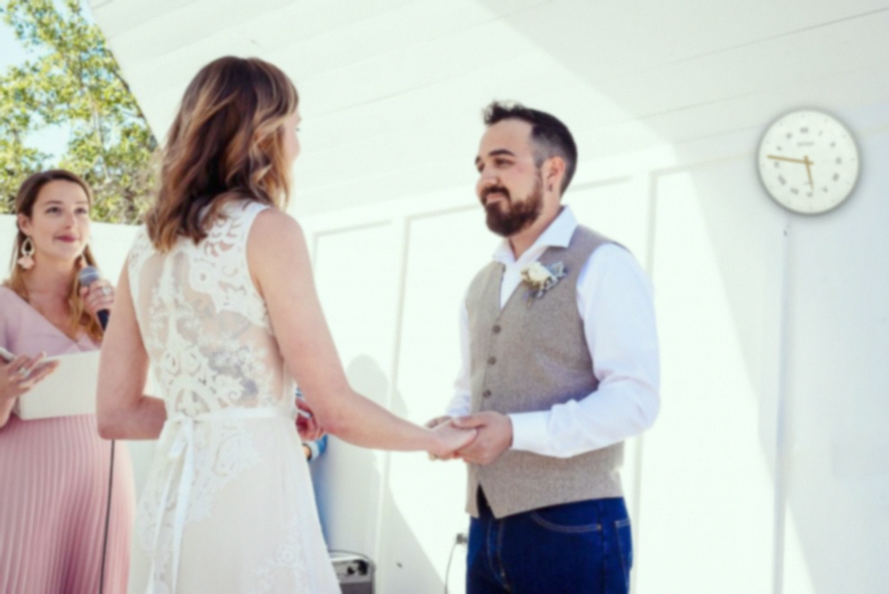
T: 5:47
